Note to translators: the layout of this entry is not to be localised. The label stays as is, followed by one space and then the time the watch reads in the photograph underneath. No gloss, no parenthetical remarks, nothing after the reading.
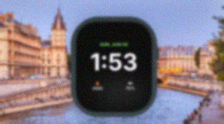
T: 1:53
